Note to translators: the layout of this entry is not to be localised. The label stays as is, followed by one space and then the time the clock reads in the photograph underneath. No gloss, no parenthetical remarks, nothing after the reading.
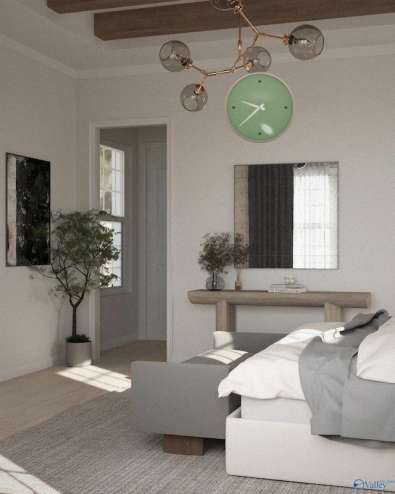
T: 9:38
